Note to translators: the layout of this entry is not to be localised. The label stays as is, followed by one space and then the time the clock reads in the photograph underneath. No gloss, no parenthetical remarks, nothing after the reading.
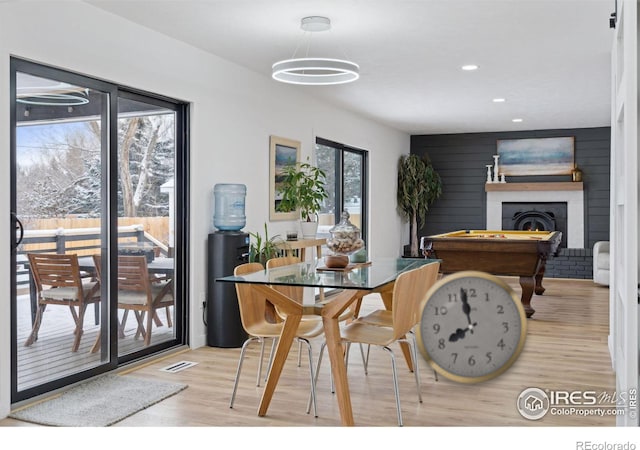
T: 7:58
